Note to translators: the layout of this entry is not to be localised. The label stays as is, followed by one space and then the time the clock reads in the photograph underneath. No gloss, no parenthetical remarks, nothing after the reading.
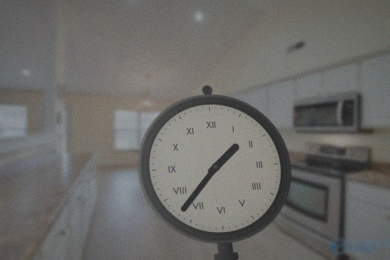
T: 1:37
